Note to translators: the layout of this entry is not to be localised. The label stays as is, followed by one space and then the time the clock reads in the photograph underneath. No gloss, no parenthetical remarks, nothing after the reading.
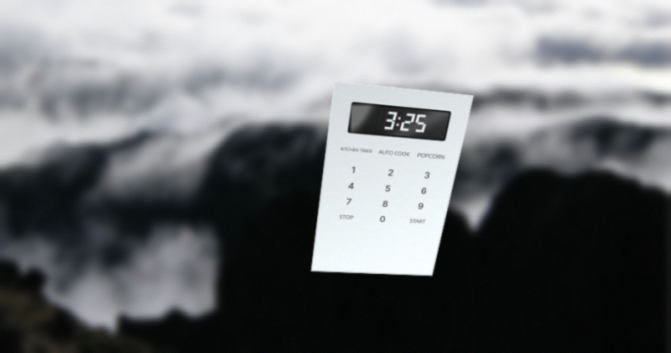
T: 3:25
